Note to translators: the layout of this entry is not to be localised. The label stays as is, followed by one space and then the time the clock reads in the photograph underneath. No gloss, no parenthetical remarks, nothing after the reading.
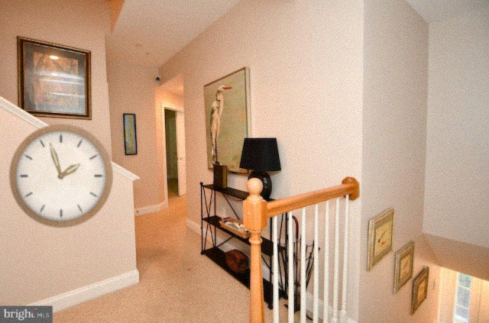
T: 1:57
